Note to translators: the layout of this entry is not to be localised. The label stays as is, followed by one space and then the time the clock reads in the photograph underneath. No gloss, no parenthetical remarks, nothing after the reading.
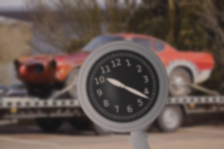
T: 10:22
